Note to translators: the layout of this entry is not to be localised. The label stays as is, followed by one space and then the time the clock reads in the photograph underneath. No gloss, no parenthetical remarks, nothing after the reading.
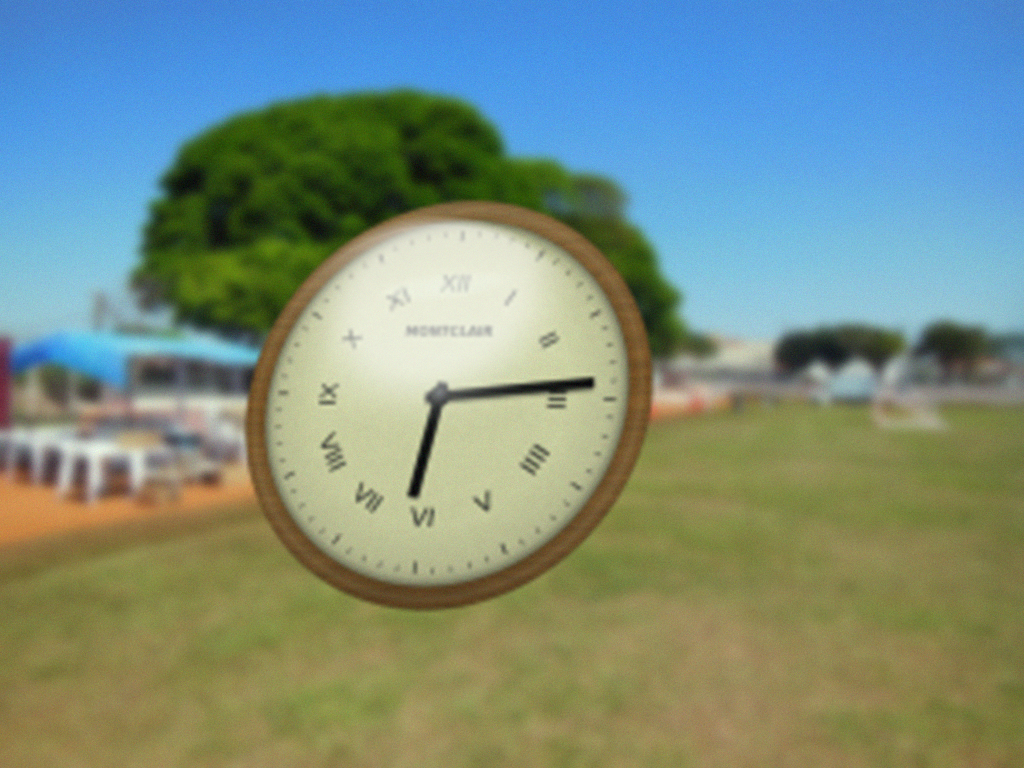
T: 6:14
